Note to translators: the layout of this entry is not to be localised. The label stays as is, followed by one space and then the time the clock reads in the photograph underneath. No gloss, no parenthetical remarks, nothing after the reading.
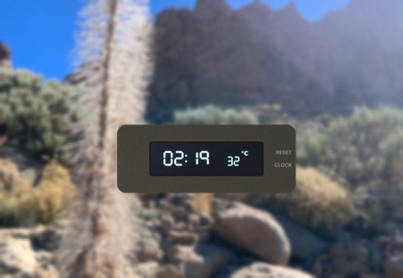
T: 2:19
